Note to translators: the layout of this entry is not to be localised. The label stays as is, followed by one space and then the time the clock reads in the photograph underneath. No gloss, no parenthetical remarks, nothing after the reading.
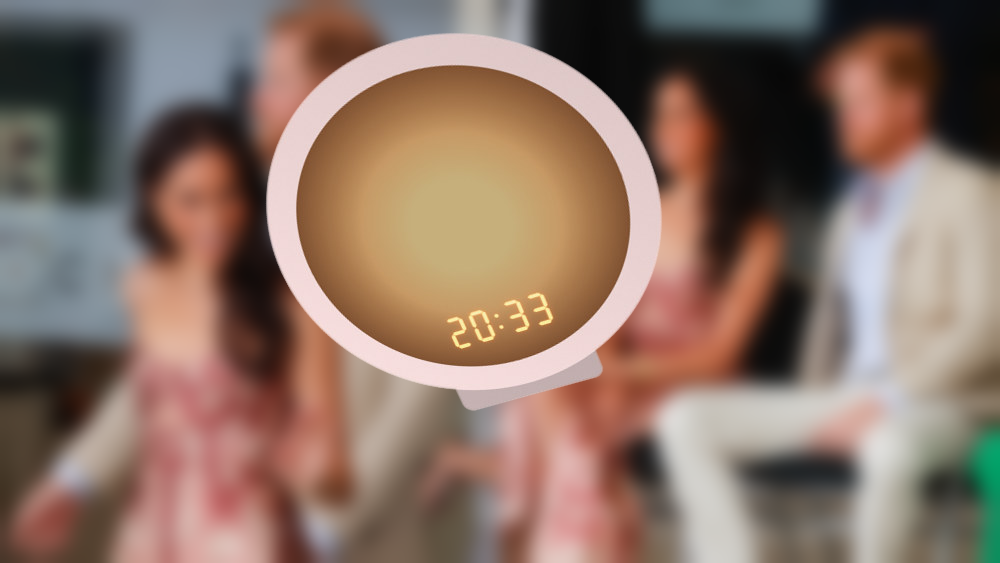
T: 20:33
